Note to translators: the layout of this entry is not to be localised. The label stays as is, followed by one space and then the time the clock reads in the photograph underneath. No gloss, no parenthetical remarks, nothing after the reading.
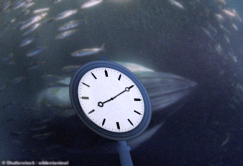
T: 8:10
